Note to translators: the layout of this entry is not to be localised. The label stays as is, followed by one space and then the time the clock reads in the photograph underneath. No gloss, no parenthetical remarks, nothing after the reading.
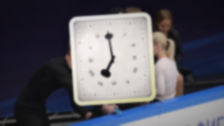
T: 6:59
